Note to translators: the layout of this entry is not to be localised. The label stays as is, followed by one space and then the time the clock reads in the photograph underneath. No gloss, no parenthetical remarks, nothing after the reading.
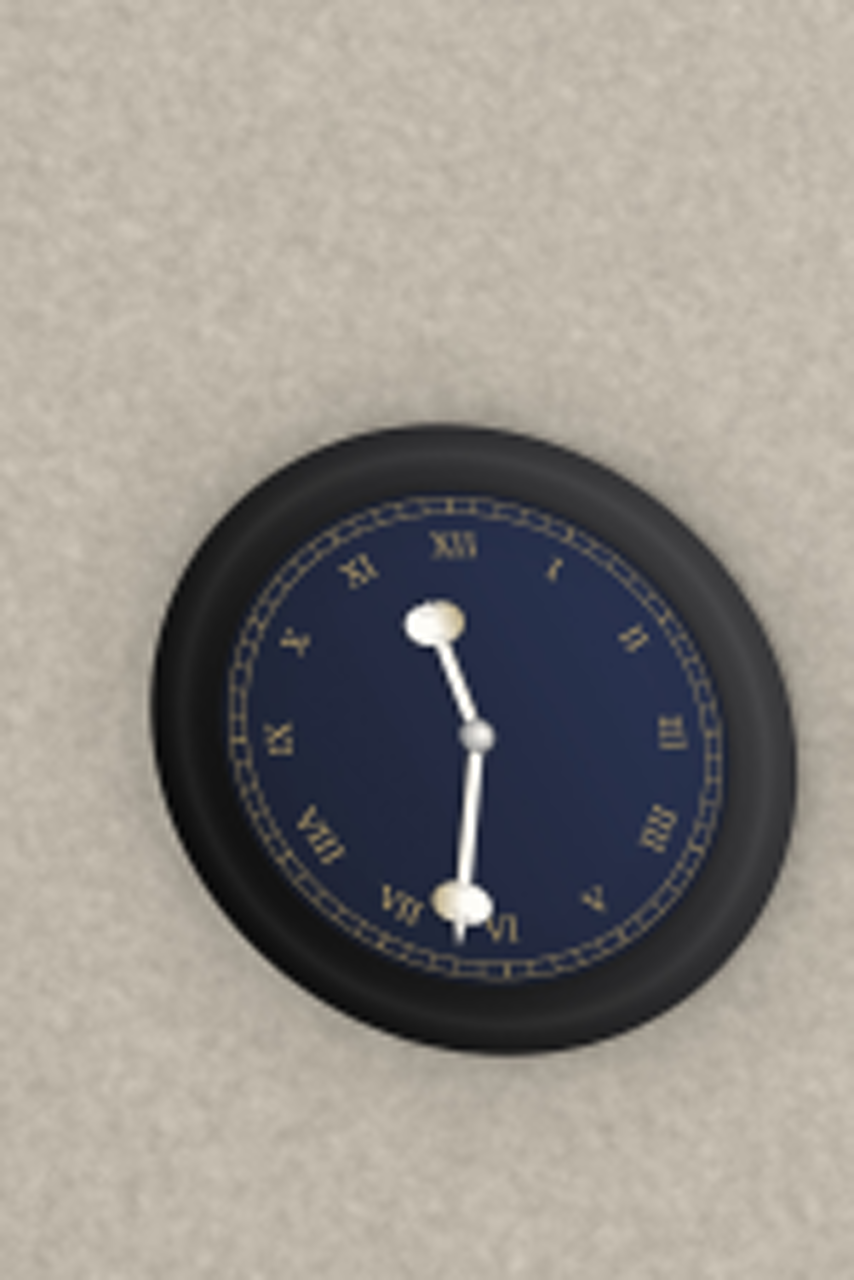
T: 11:32
